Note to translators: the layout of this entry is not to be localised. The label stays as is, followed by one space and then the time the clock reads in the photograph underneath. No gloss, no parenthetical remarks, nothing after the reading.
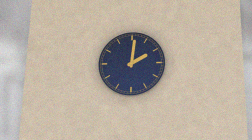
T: 2:01
